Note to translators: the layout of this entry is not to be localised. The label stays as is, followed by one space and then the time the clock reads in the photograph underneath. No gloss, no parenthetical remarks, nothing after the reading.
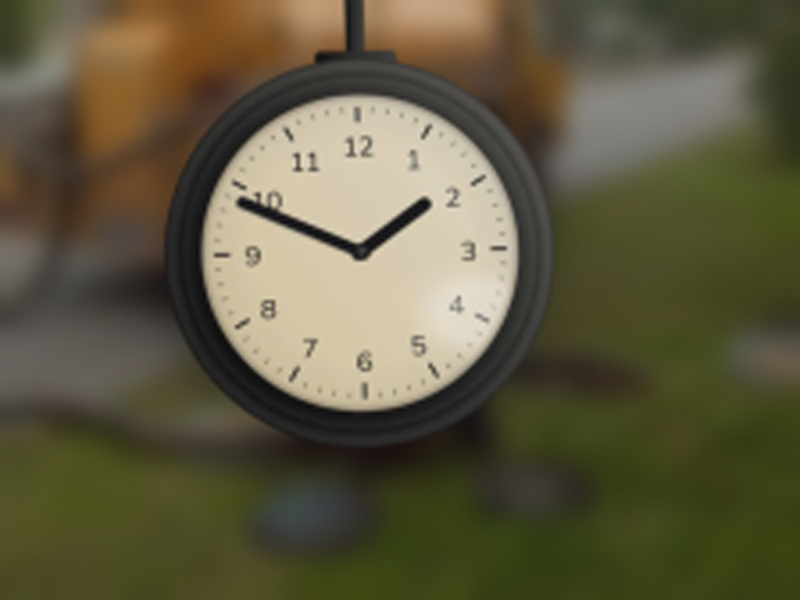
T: 1:49
